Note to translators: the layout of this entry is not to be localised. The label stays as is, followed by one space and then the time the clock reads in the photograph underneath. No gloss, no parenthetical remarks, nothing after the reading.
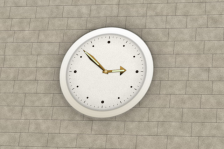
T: 2:52
